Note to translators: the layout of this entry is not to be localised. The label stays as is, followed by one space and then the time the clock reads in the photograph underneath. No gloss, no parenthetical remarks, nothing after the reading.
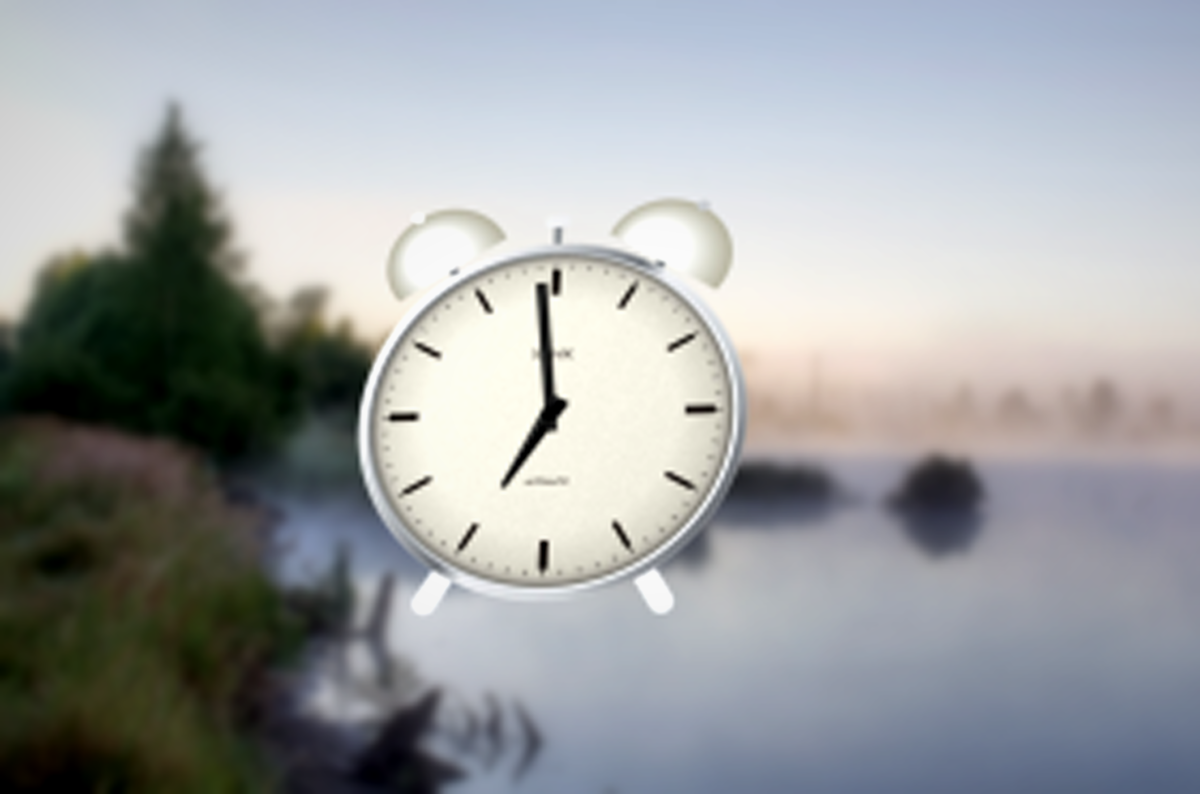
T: 6:59
